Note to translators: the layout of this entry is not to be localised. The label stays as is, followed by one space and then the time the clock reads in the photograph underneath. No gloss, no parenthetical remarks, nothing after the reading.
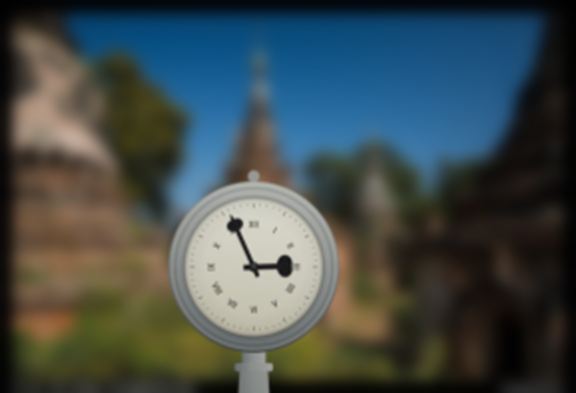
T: 2:56
